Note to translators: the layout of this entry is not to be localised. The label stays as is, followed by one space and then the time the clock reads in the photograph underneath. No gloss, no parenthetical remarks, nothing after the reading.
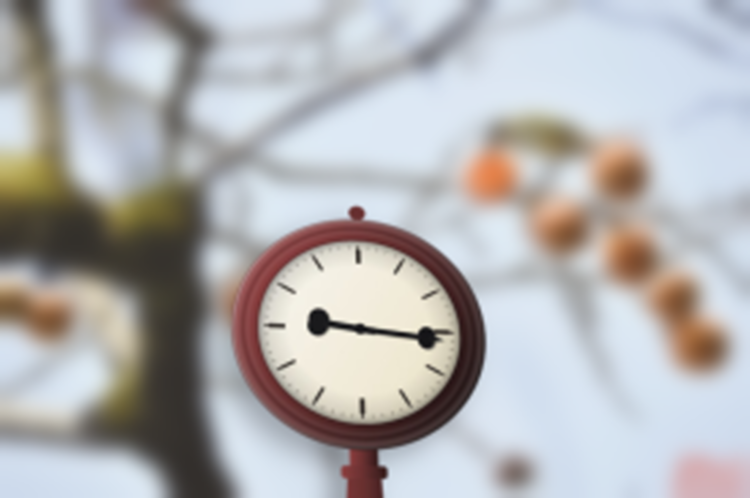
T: 9:16
